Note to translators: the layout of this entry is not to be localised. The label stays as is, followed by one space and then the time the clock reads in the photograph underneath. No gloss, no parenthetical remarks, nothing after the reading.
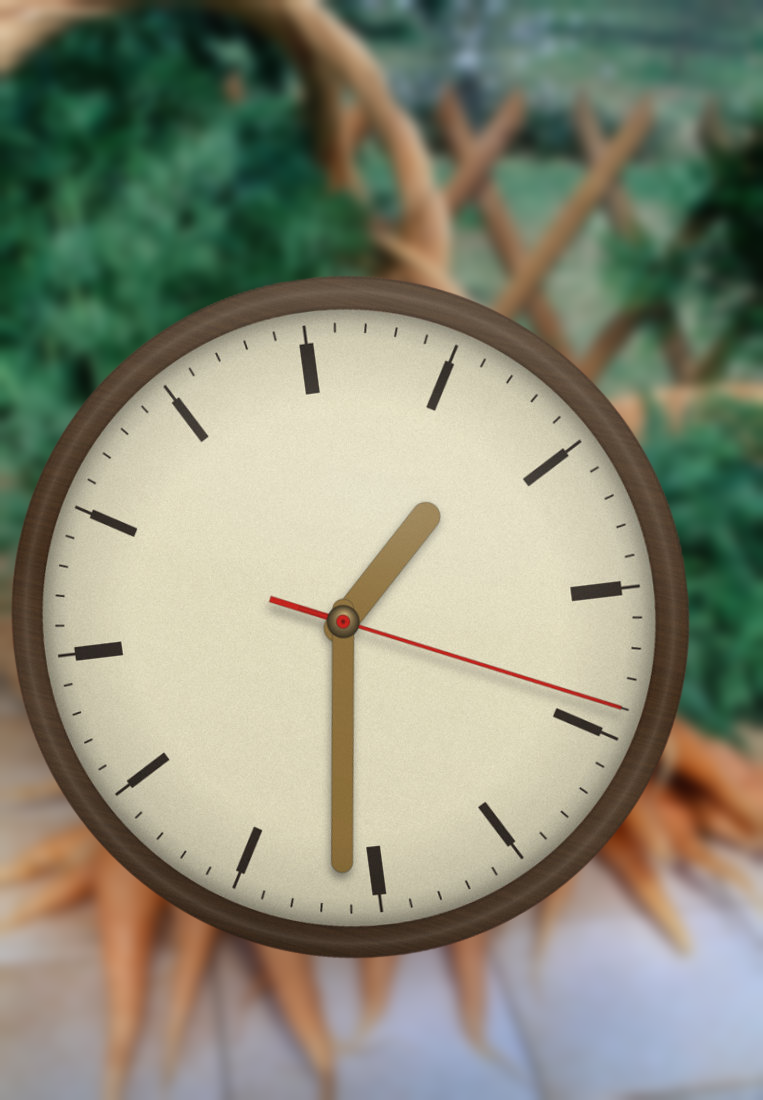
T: 1:31:19
